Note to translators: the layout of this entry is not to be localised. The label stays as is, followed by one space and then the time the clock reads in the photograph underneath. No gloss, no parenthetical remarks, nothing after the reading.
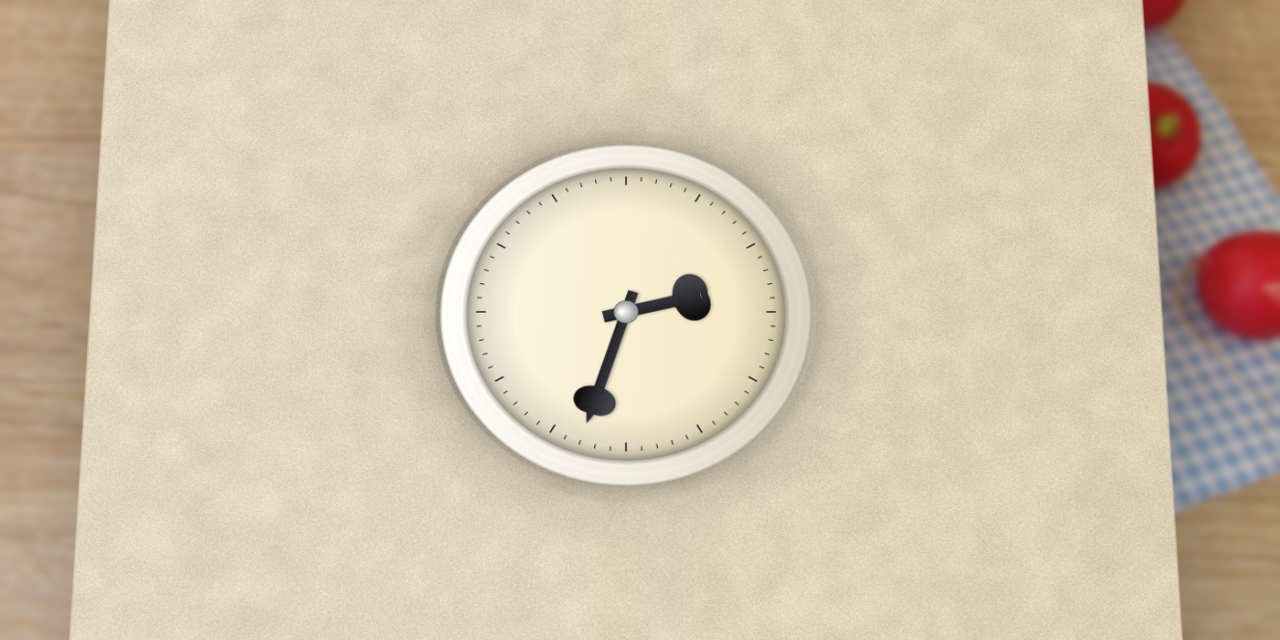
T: 2:33
